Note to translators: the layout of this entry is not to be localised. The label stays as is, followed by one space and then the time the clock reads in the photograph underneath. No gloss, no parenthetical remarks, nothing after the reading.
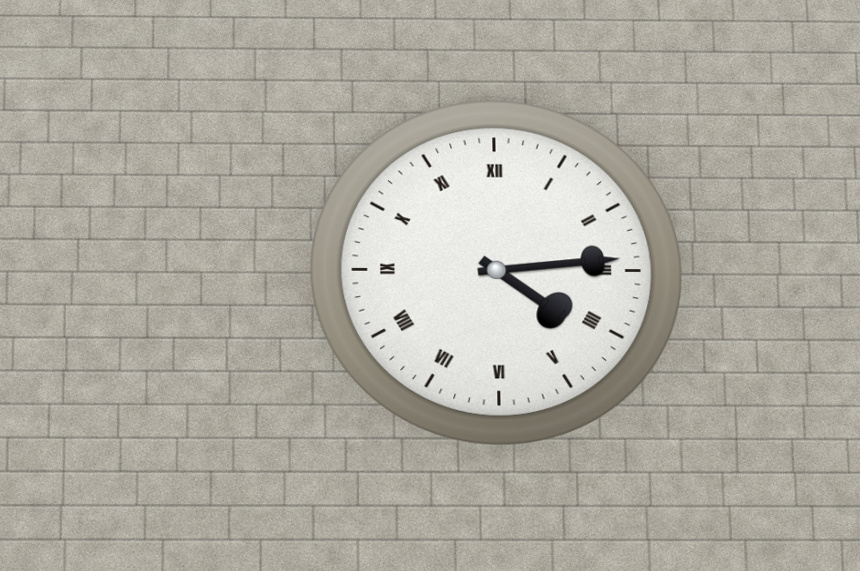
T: 4:14
